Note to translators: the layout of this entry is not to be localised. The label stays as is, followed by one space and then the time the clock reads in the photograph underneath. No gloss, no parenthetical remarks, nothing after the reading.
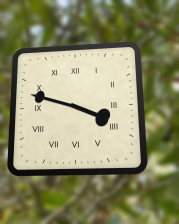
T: 3:48
